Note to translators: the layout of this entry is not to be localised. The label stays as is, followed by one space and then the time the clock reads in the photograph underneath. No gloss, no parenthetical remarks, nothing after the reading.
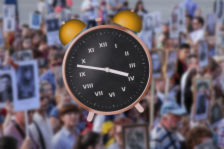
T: 3:48
